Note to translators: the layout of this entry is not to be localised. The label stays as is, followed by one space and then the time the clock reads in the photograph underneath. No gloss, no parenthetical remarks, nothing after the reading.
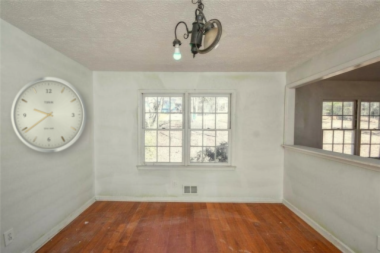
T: 9:39
